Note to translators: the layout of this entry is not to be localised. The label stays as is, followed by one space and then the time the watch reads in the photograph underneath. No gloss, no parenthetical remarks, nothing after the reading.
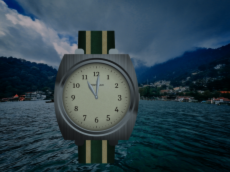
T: 11:01
